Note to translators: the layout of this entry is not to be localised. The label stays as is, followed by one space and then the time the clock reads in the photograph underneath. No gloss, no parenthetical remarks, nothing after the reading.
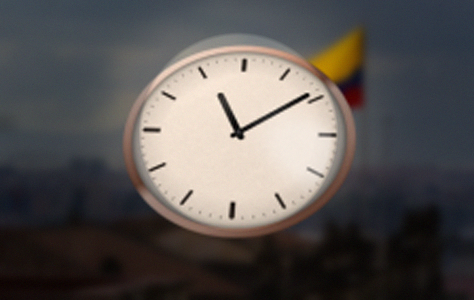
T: 11:09
